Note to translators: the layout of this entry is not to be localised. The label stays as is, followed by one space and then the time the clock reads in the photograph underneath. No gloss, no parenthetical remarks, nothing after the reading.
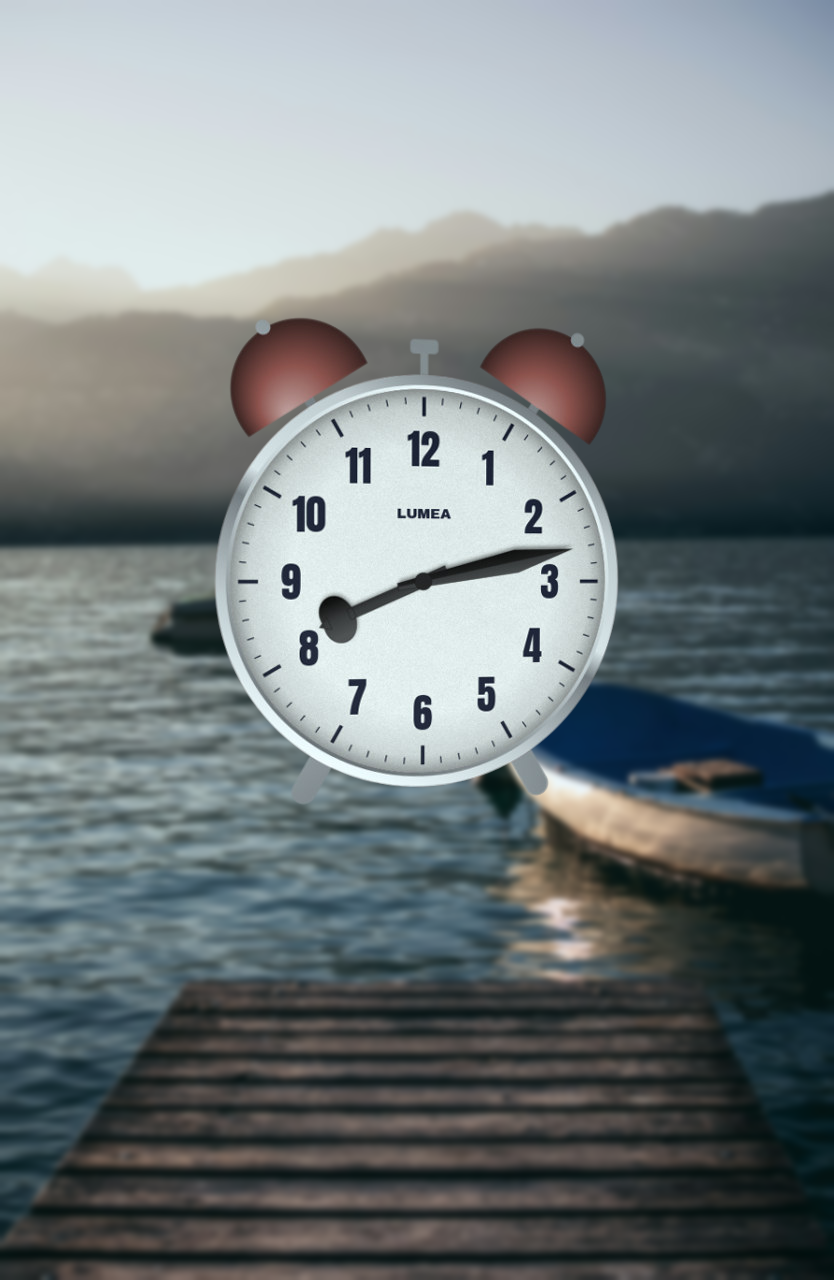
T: 8:13
